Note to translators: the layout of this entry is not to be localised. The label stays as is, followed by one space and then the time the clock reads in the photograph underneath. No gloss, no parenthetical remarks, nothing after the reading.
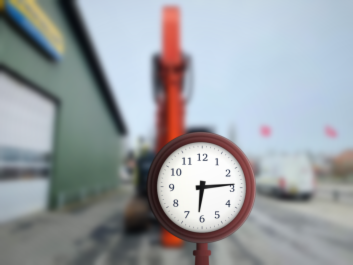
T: 6:14
